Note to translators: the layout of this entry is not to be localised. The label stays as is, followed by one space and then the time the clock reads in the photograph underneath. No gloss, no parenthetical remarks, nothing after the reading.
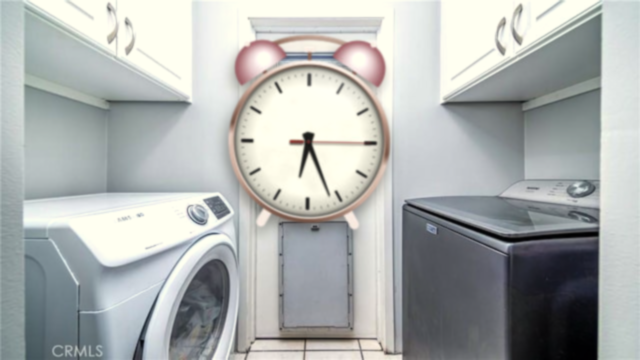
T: 6:26:15
